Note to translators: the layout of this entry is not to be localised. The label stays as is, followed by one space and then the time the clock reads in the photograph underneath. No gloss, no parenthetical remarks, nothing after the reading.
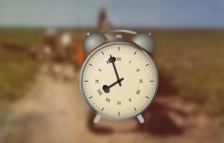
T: 7:57
